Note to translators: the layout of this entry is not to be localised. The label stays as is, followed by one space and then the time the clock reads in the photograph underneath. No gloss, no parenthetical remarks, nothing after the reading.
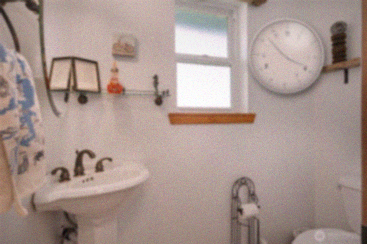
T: 3:52
